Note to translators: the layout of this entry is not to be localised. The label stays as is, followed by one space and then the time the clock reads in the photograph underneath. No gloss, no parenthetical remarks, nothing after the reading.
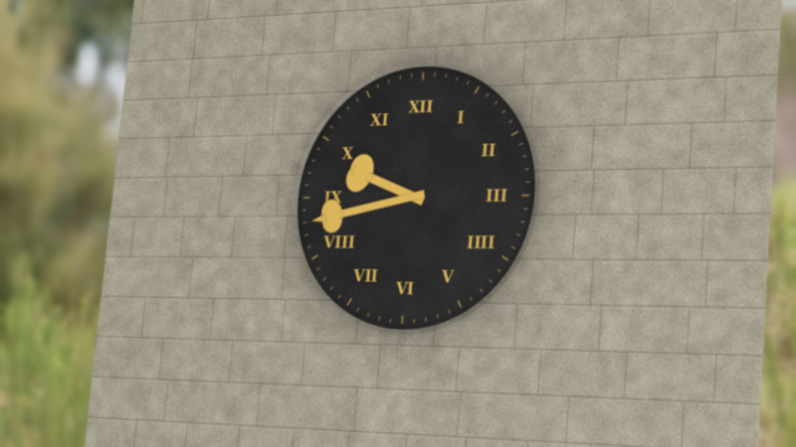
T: 9:43
